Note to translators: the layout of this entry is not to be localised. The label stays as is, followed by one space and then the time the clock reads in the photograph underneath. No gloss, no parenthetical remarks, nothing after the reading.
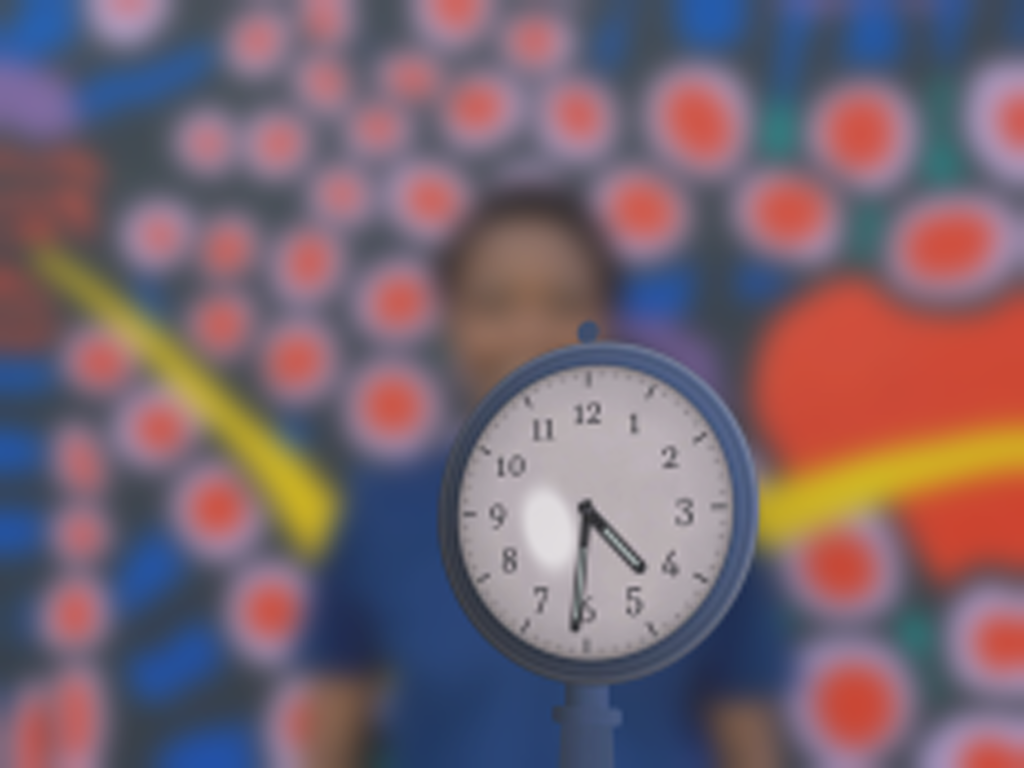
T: 4:31
